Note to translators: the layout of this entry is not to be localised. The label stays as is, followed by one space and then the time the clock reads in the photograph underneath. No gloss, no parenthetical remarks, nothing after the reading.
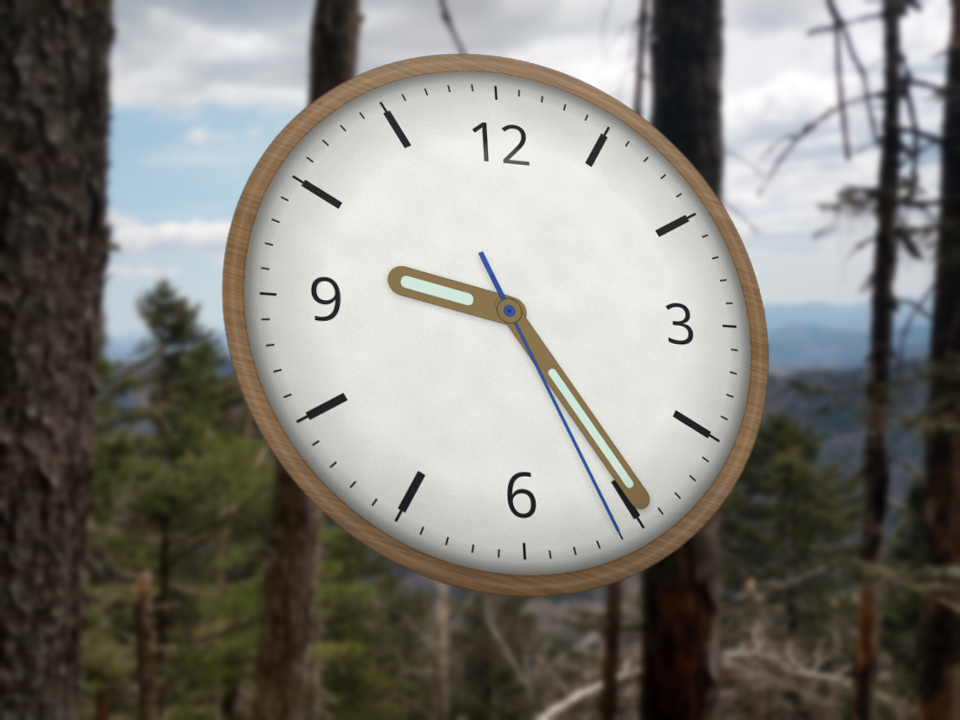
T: 9:24:26
